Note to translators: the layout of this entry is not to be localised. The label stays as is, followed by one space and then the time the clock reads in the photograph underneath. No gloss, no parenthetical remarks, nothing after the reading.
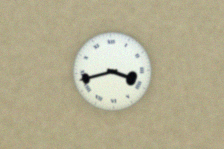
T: 3:43
